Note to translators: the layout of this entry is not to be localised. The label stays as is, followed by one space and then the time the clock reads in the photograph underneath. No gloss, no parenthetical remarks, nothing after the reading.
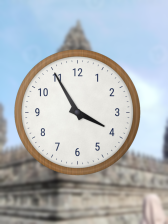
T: 3:55
